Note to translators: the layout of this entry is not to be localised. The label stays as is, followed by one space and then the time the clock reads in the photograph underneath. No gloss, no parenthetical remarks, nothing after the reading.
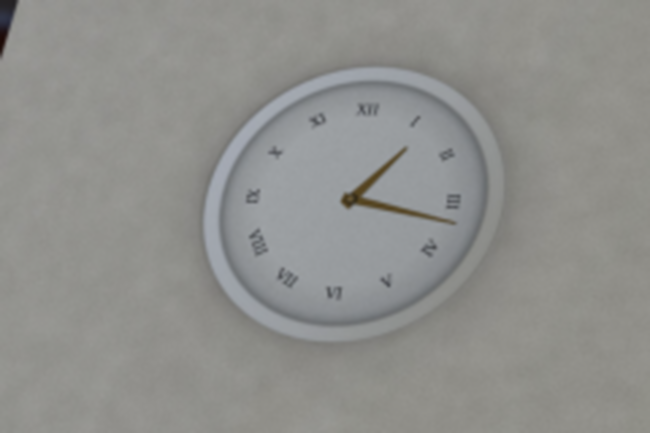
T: 1:17
